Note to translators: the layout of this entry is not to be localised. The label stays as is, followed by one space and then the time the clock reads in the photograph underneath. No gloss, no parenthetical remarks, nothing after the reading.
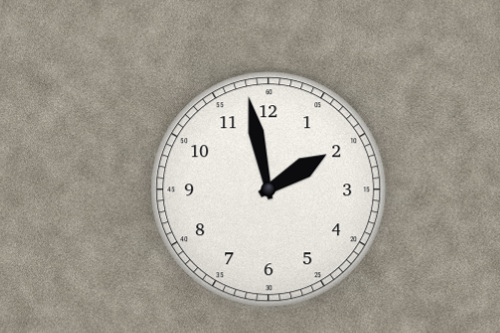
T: 1:58
